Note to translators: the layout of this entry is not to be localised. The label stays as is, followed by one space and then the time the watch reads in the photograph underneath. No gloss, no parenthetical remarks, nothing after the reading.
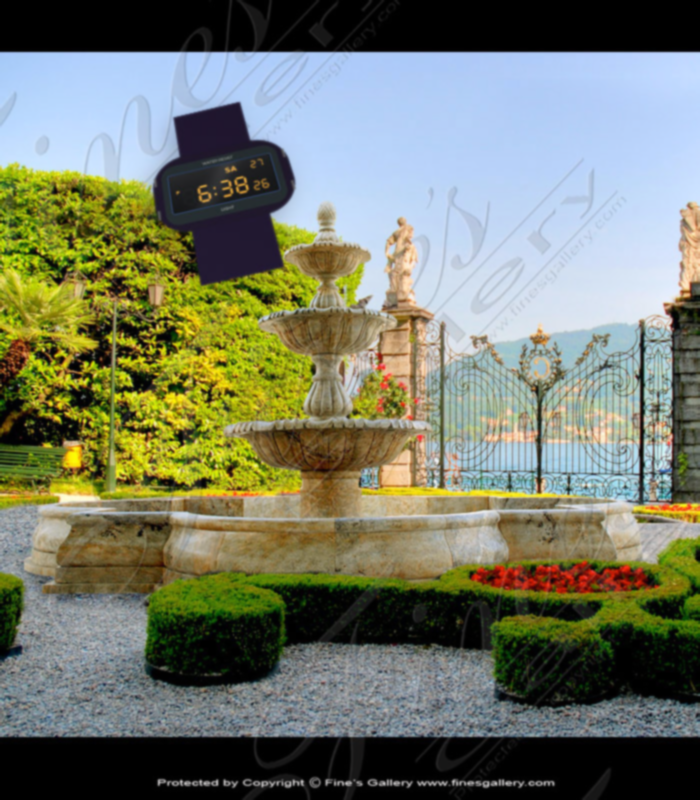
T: 6:38
